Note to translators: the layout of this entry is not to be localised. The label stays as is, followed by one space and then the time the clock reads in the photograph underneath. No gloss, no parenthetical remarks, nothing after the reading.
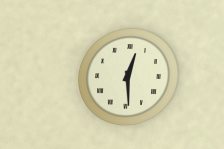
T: 12:29
